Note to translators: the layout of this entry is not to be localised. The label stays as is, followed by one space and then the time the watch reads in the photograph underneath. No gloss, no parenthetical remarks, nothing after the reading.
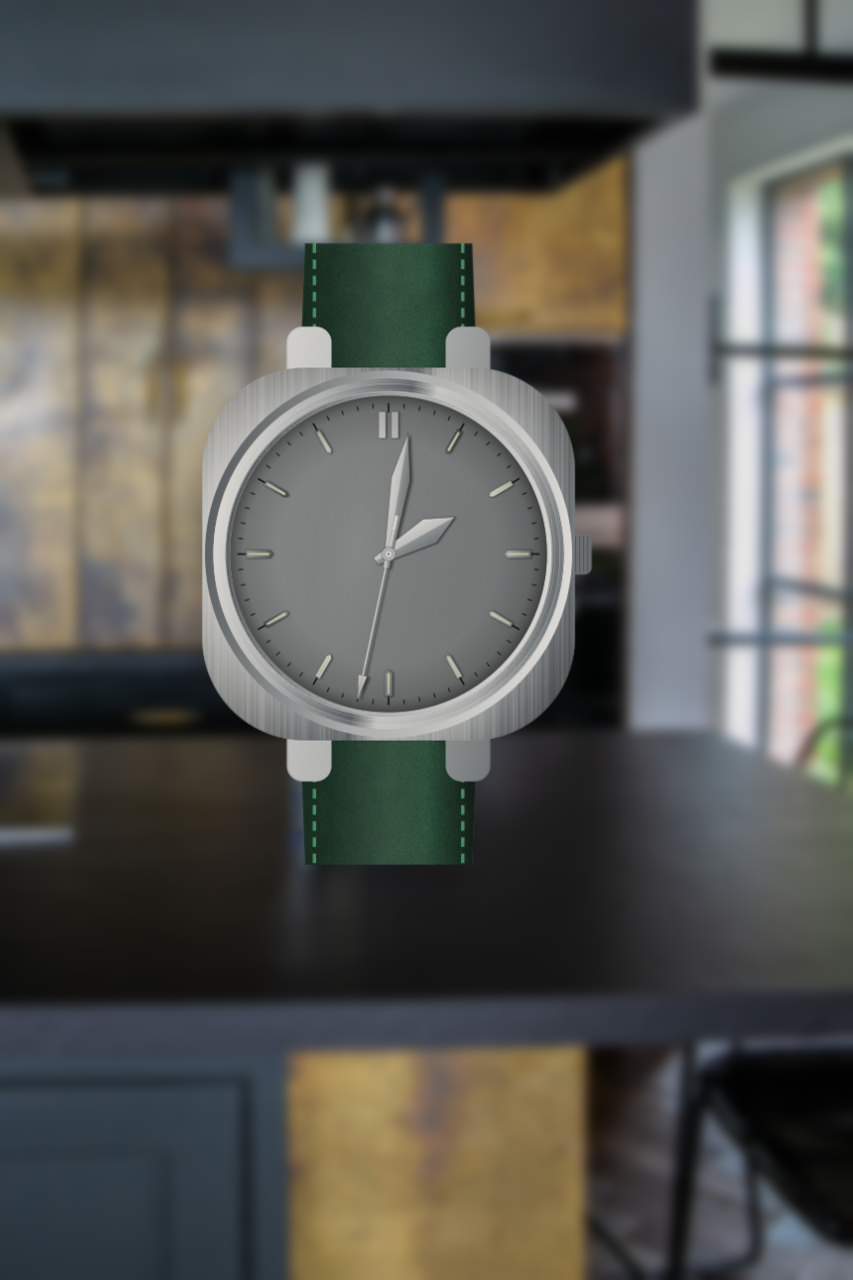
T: 2:01:32
